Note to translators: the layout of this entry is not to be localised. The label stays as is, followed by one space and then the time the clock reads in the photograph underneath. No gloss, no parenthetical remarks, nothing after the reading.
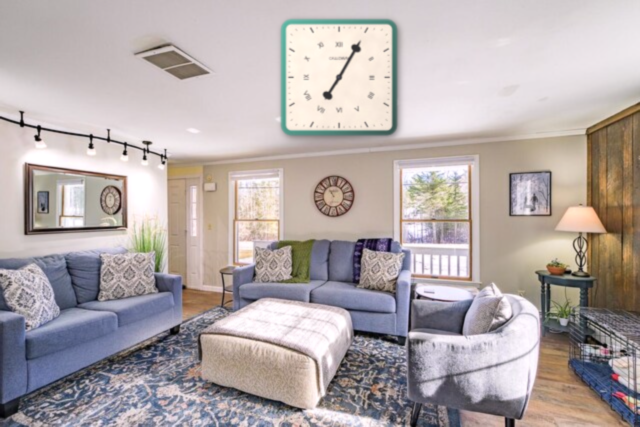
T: 7:05
